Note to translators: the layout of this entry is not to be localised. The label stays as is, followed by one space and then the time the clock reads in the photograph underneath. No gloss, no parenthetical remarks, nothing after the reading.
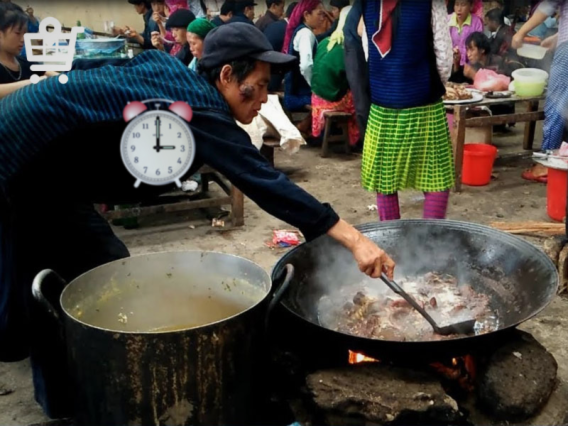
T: 3:00
